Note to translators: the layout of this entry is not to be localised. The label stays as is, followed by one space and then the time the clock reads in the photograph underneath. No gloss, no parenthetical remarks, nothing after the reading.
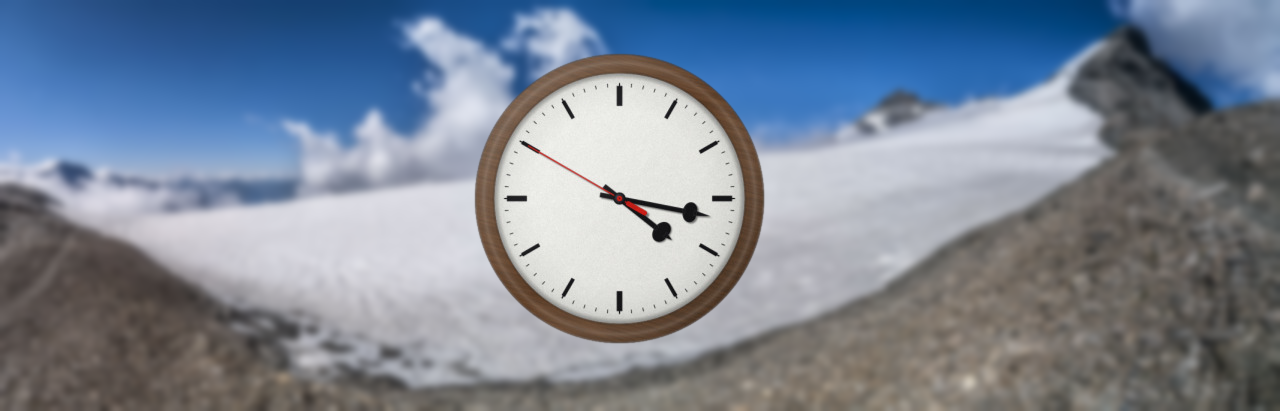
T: 4:16:50
